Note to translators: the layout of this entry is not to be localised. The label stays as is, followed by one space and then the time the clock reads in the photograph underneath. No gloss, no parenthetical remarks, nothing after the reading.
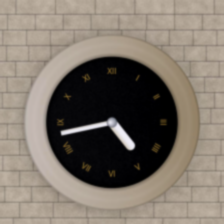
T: 4:43
